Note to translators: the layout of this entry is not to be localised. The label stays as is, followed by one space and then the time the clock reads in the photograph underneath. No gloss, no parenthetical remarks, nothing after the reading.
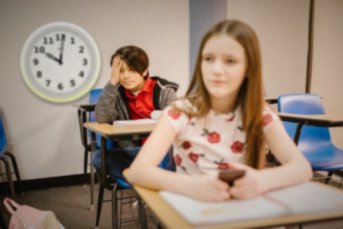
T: 10:01
